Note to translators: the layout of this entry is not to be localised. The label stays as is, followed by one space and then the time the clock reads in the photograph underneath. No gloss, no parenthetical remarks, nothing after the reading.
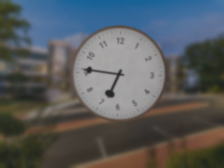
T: 6:46
